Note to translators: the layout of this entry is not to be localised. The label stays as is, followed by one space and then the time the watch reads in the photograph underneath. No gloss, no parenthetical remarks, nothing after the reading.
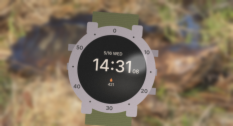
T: 14:31
